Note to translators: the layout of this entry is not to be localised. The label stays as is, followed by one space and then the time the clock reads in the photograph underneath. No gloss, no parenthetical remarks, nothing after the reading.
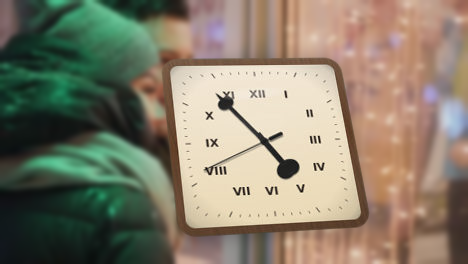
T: 4:53:41
